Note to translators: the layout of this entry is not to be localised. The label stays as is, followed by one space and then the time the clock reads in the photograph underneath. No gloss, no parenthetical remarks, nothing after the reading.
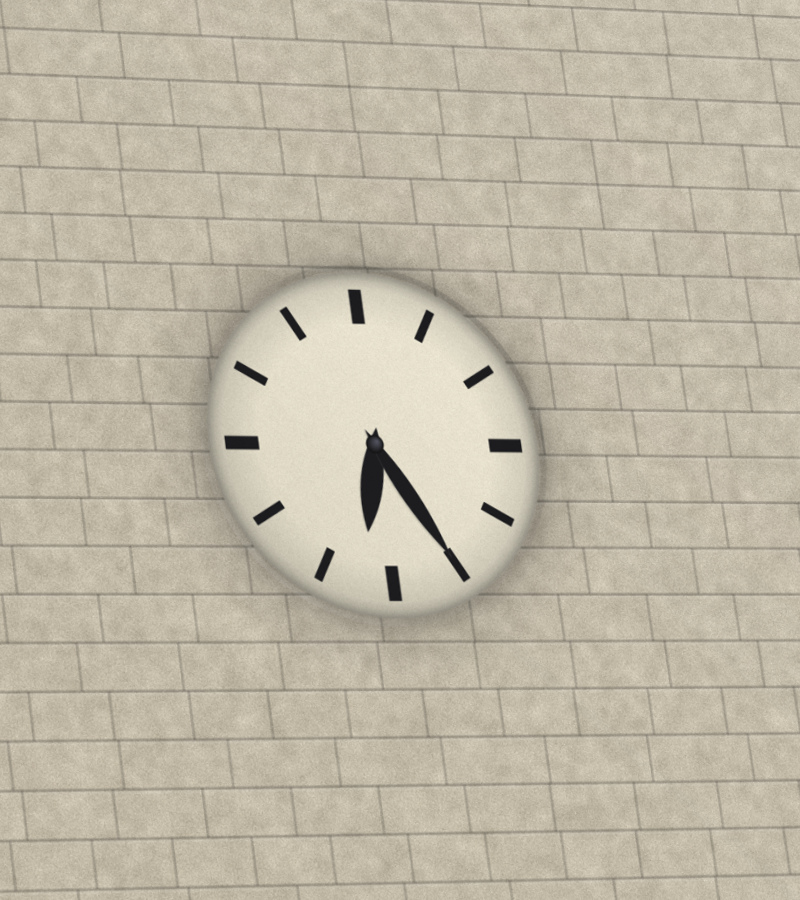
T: 6:25
